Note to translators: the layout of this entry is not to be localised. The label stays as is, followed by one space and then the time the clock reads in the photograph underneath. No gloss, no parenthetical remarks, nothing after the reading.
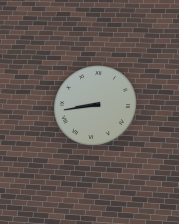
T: 8:43
